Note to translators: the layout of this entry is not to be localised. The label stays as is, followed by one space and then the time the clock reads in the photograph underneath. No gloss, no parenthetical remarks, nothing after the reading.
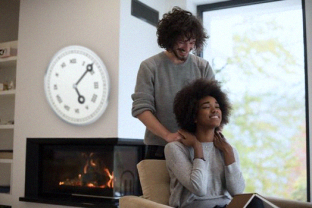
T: 5:08
